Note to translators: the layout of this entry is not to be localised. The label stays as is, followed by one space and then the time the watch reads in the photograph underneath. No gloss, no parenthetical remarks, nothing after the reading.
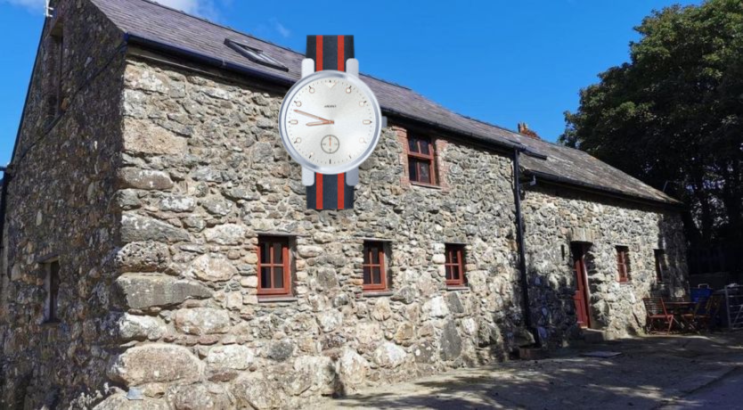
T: 8:48
